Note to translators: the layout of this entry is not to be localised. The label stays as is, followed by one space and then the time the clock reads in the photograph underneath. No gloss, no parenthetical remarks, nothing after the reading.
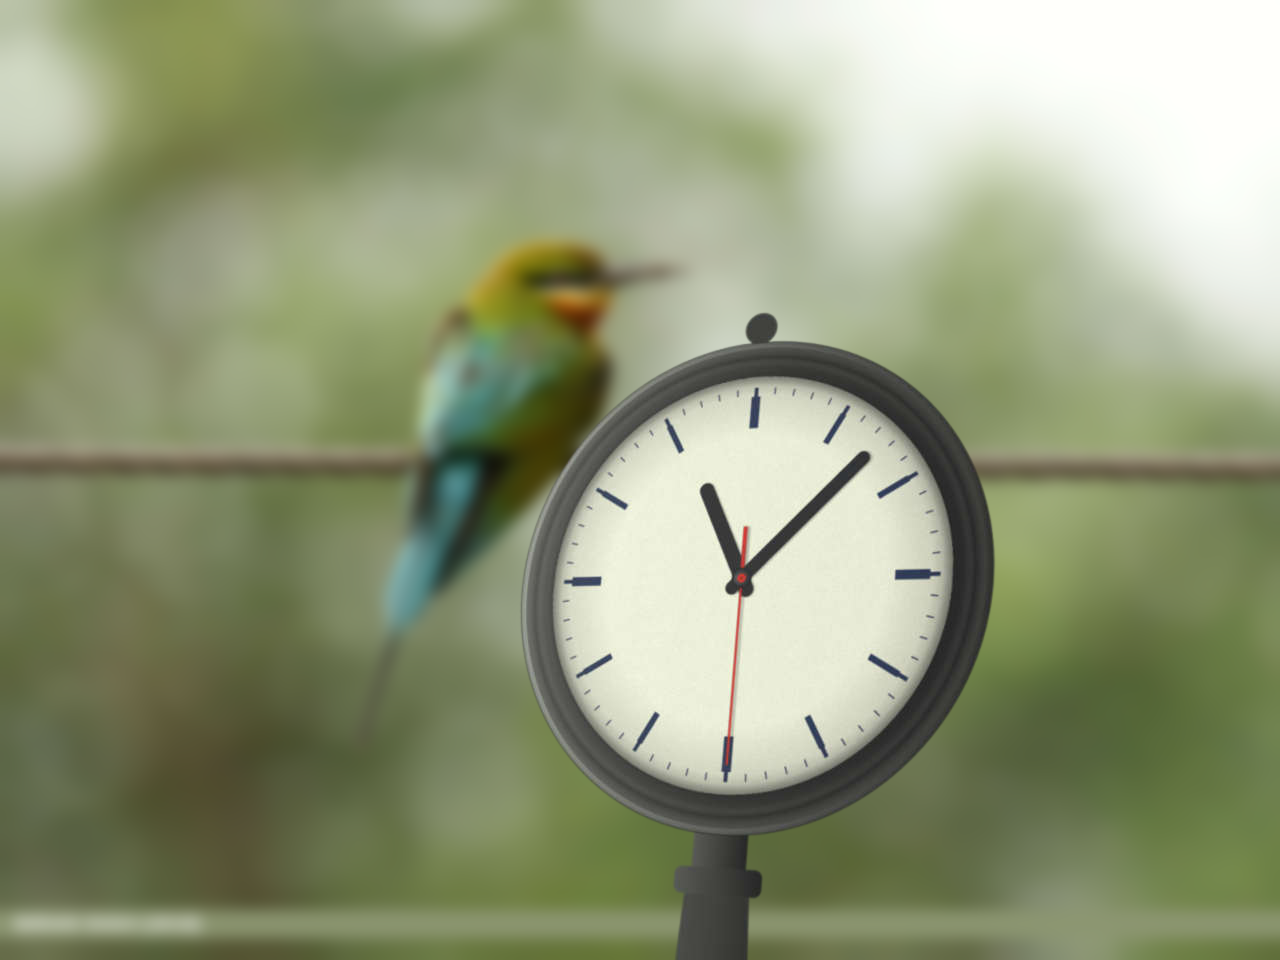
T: 11:07:30
